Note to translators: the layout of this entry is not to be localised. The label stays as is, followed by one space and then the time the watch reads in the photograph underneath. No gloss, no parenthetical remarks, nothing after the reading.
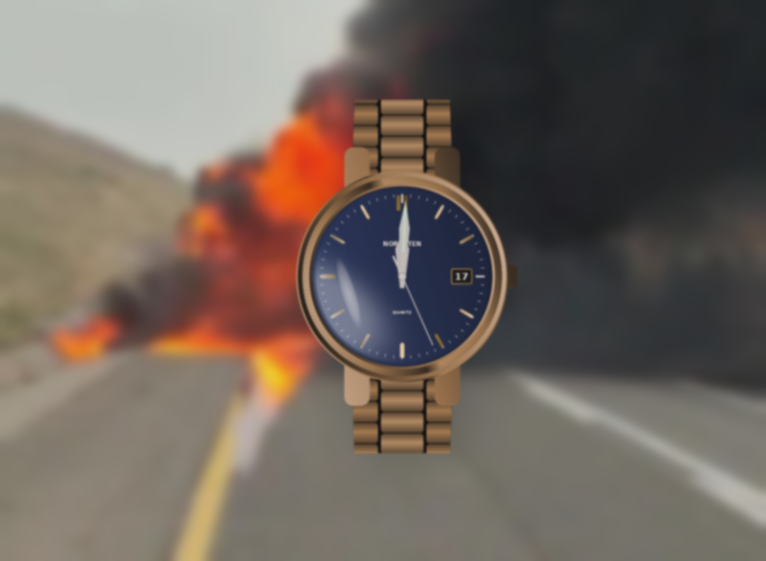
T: 12:00:26
